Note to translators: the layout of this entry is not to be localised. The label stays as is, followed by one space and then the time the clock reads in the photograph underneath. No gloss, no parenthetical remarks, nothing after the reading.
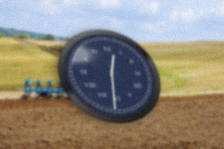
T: 12:31
